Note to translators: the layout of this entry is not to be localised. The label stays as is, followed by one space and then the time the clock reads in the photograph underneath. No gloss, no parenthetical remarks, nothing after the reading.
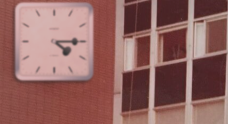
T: 4:15
